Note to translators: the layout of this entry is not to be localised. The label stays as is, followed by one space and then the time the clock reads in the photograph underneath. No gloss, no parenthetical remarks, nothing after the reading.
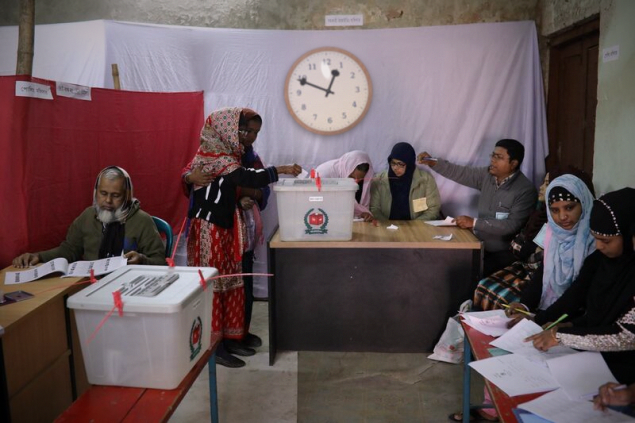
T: 12:49
